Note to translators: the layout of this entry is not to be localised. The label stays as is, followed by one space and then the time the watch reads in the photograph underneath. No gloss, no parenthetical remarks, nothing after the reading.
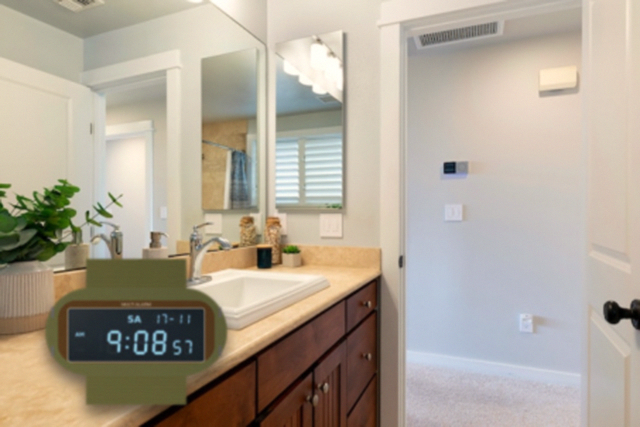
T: 9:08:57
